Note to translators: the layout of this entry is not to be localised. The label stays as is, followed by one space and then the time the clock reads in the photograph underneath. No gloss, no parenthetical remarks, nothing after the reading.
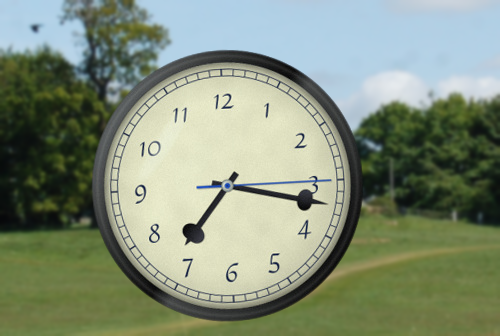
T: 7:17:15
